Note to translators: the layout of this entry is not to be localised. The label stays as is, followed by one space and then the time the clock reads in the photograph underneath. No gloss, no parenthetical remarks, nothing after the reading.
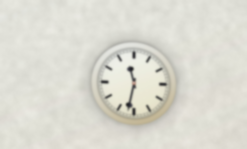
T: 11:32
